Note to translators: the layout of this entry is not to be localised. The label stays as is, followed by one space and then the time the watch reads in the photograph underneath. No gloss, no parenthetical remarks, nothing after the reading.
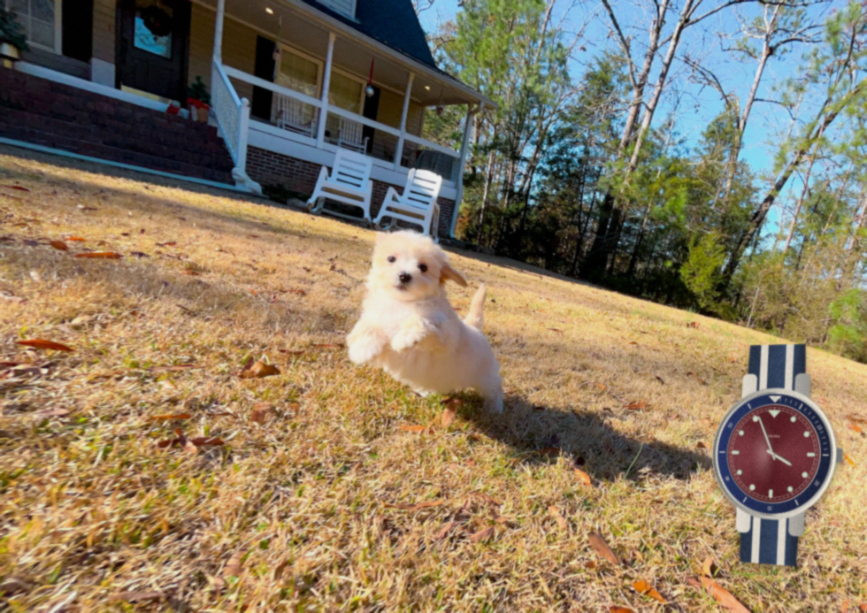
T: 3:56
